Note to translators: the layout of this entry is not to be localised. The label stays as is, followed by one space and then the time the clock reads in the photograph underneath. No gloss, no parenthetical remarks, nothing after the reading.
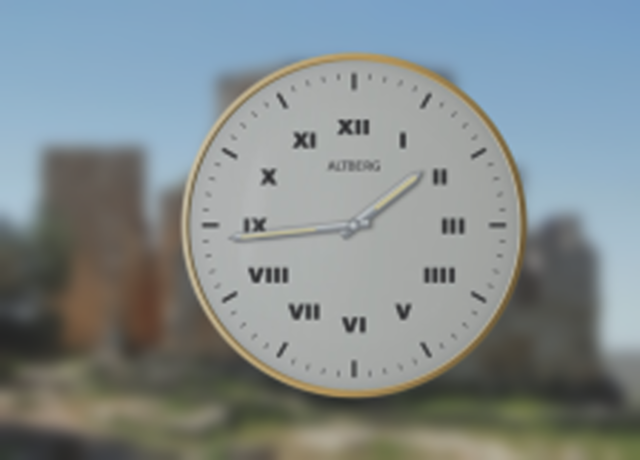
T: 1:44
